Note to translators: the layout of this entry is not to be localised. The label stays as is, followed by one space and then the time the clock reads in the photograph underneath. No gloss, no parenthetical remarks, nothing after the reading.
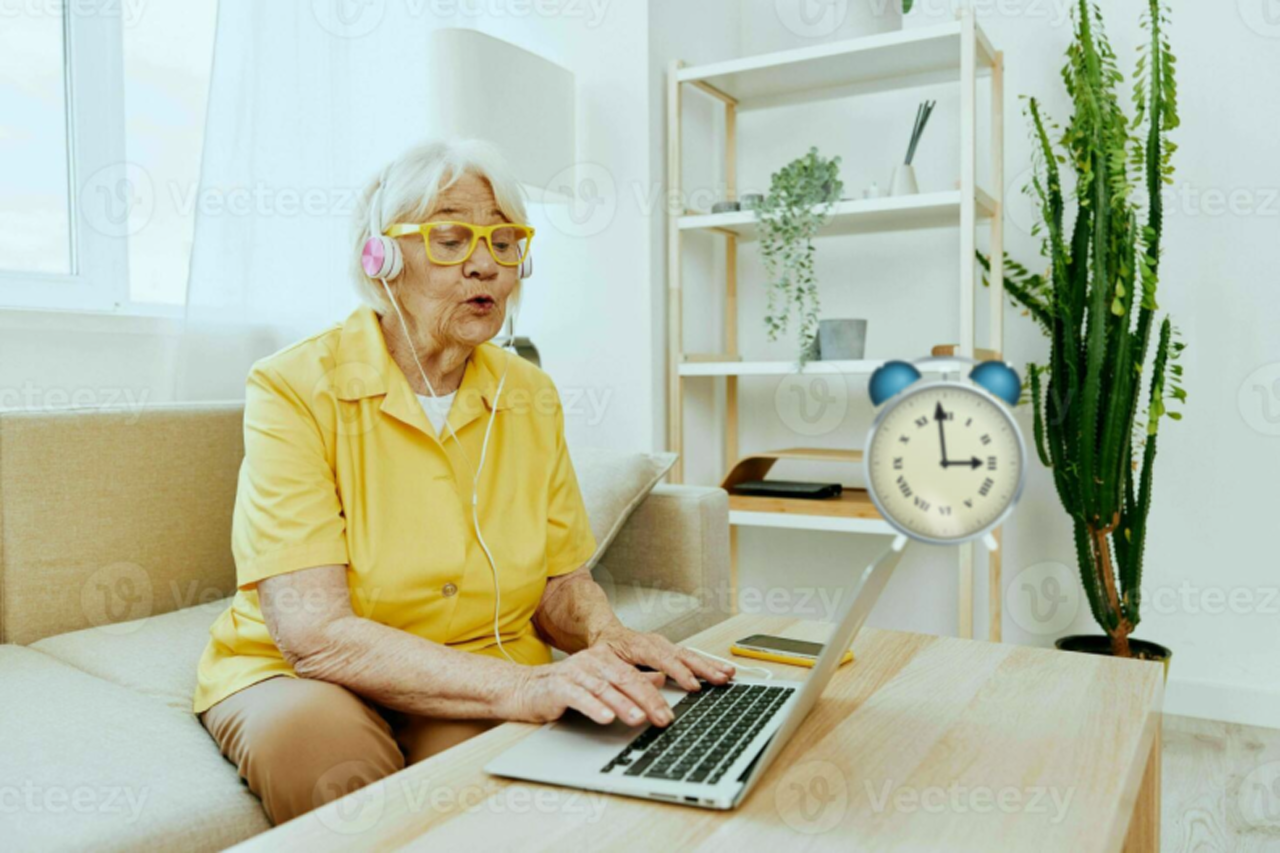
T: 2:59
